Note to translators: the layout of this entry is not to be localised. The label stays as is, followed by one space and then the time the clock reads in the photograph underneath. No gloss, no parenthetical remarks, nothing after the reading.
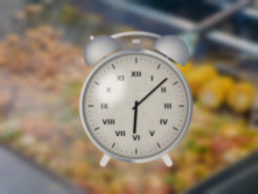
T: 6:08
